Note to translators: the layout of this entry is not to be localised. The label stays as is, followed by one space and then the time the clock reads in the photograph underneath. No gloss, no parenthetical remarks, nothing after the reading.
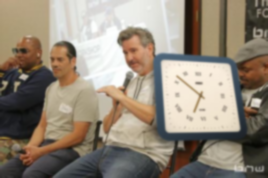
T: 6:52
